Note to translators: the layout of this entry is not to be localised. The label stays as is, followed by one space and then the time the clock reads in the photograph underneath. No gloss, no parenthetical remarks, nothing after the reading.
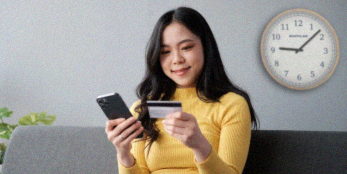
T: 9:08
